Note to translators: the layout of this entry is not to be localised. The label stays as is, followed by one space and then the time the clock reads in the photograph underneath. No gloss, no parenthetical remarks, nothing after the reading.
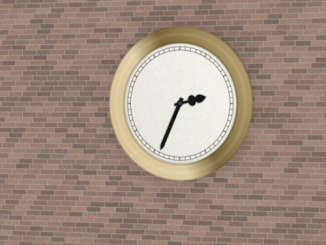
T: 2:34
